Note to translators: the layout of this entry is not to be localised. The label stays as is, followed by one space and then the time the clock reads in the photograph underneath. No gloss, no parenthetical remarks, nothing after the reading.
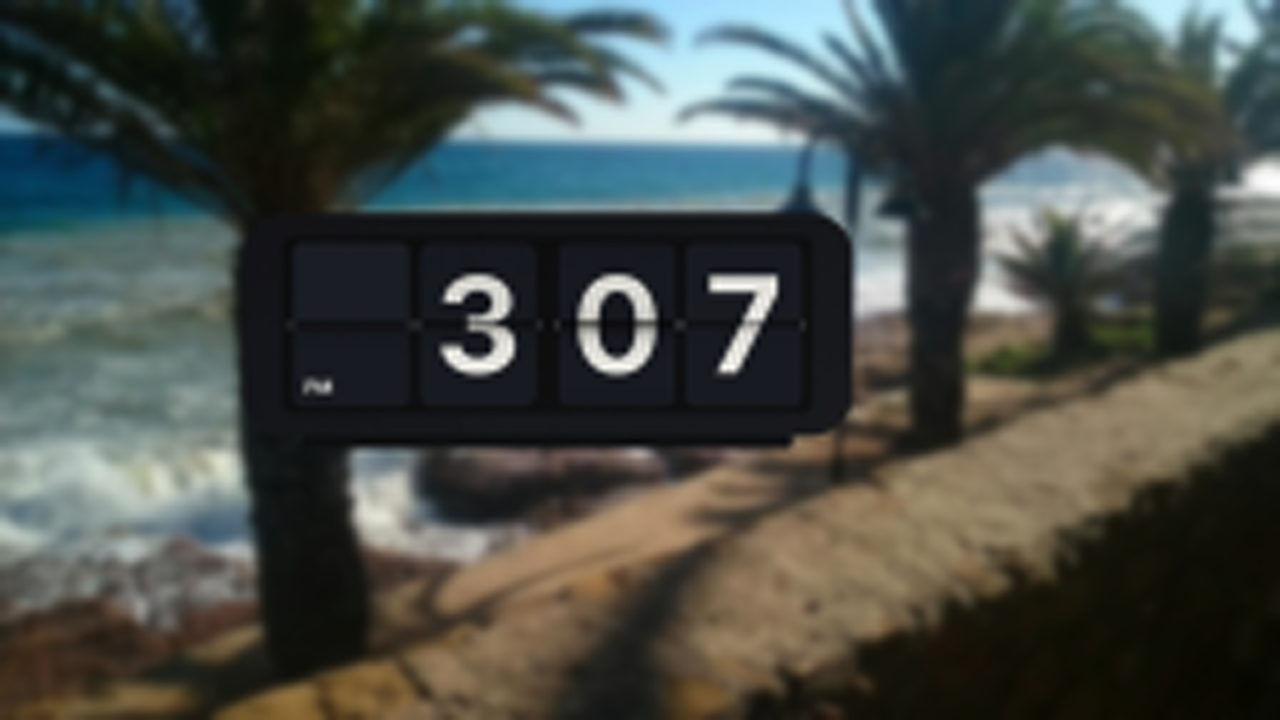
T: 3:07
